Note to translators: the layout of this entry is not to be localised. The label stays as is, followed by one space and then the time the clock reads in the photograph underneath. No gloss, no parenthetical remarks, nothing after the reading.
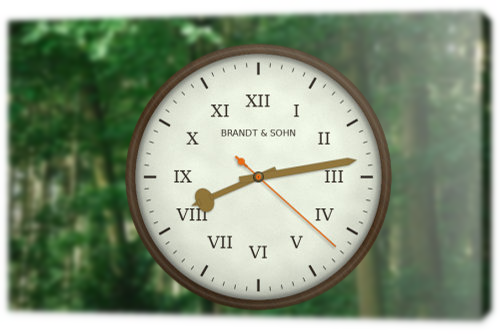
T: 8:13:22
